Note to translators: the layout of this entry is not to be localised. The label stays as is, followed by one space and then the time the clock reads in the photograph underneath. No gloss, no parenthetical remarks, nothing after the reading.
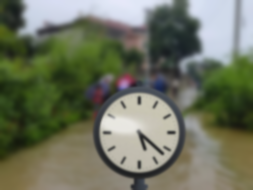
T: 5:22
